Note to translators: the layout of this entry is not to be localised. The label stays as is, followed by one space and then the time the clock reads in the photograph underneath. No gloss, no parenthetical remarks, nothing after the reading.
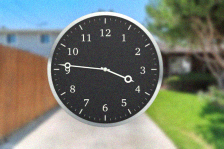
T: 3:46
